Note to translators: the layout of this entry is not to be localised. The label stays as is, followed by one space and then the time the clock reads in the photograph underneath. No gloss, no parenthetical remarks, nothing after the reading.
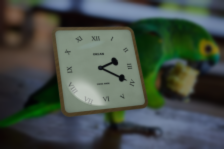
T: 2:20
